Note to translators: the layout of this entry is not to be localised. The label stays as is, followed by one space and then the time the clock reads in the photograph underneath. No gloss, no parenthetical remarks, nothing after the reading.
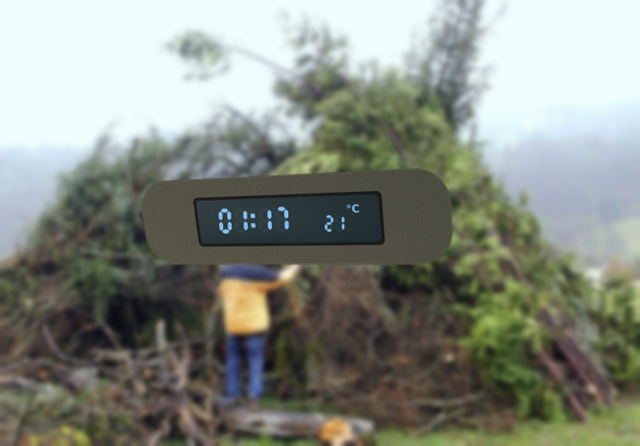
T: 1:17
